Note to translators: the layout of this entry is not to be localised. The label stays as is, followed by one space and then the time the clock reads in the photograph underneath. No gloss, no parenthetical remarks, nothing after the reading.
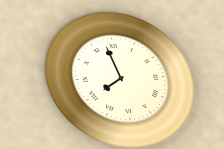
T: 7:58
